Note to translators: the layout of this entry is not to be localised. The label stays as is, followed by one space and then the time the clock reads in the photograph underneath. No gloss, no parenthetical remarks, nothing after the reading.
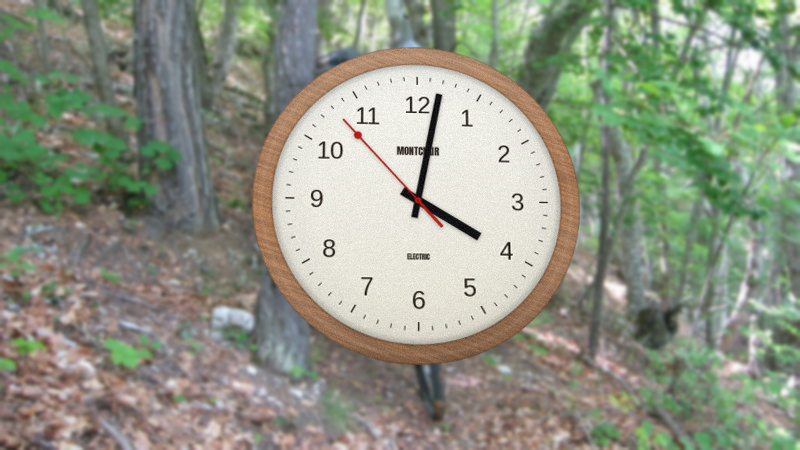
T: 4:01:53
